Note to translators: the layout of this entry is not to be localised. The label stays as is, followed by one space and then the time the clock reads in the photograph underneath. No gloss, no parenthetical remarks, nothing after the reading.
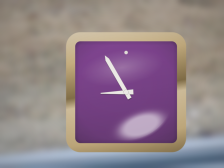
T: 8:55
